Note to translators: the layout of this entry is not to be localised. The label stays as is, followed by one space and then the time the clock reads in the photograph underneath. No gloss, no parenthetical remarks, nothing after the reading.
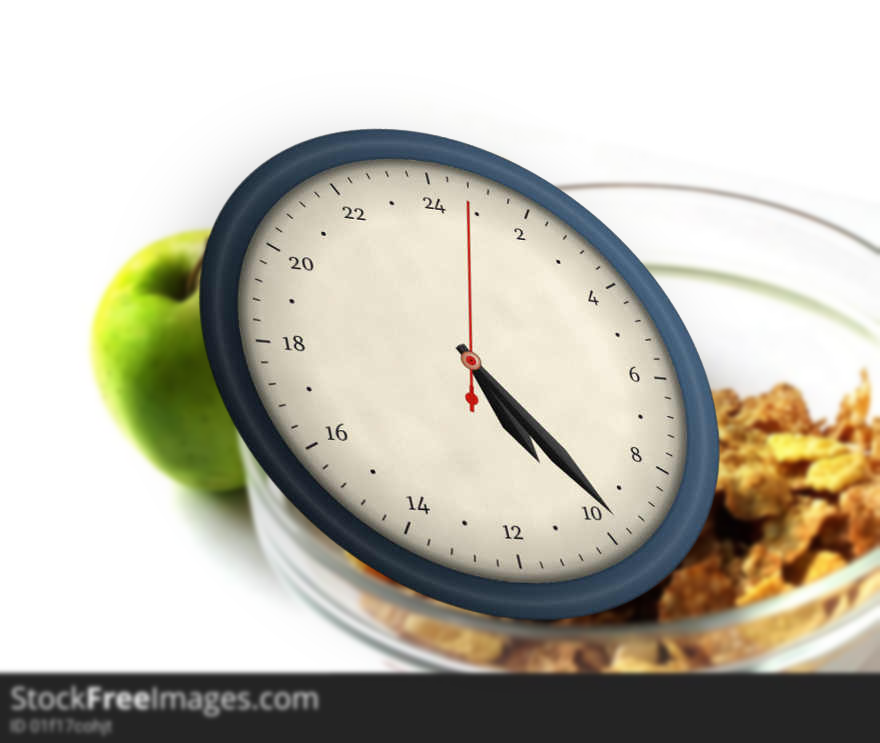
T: 10:24:02
